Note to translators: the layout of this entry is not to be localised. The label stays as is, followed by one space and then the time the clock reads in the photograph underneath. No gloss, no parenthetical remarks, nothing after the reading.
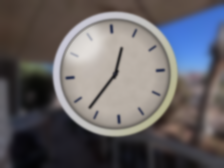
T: 12:37
